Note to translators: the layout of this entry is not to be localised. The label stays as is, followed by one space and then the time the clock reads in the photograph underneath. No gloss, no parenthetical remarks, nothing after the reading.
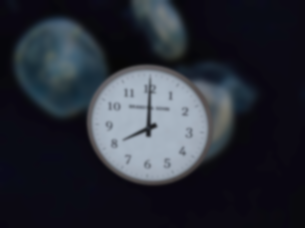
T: 8:00
